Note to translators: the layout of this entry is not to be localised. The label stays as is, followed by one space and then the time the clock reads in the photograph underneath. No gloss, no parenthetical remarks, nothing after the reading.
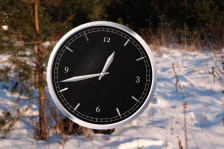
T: 12:42
